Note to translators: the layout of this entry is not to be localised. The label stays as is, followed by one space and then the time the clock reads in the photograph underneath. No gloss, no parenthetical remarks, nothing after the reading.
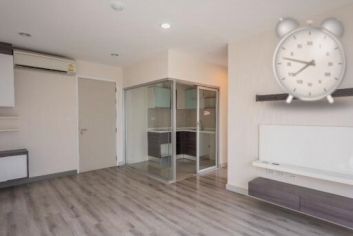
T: 7:47
